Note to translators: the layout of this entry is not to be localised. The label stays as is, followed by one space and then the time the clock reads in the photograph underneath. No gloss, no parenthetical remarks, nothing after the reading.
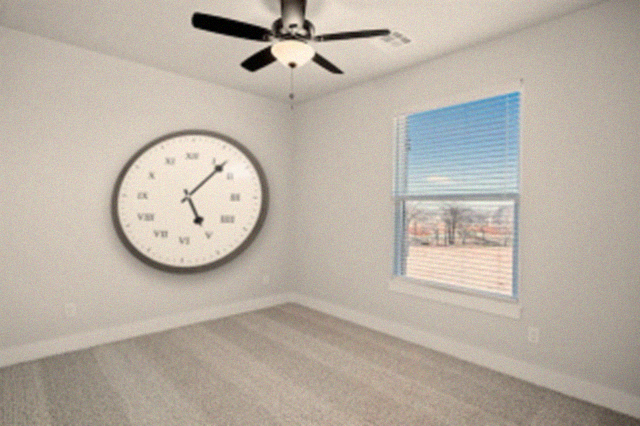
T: 5:07
